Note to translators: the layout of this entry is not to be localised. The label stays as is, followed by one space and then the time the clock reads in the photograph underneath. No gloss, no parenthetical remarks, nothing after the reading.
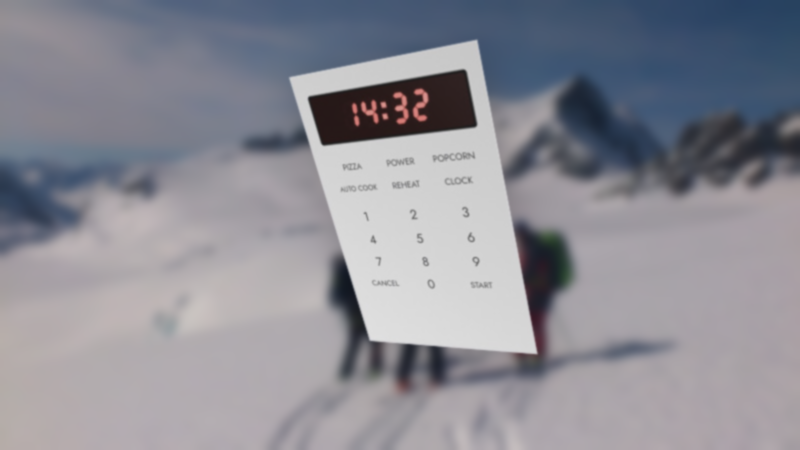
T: 14:32
